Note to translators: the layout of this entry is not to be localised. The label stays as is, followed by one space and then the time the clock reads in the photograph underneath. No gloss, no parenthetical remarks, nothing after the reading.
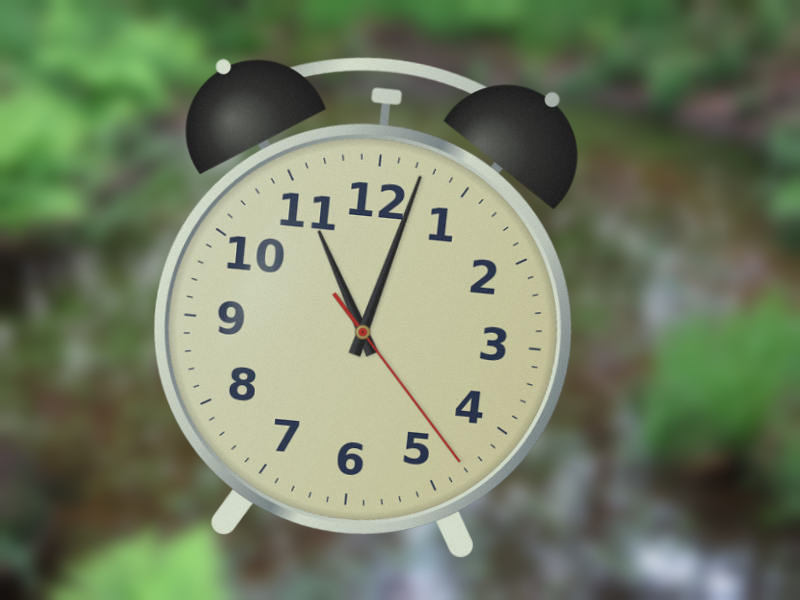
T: 11:02:23
